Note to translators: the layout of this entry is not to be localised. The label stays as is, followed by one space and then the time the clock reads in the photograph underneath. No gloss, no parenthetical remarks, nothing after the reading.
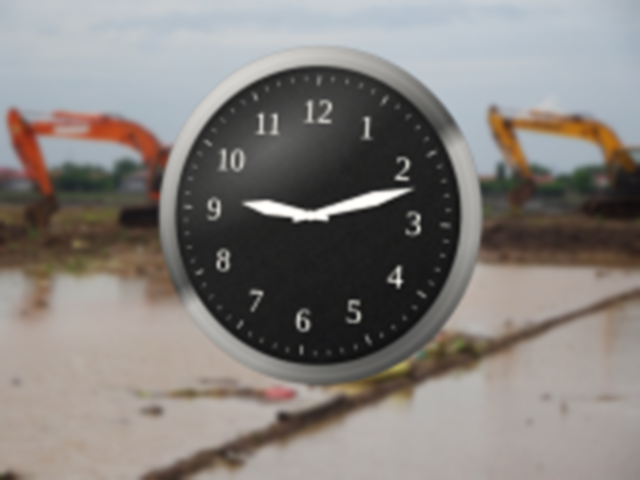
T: 9:12
